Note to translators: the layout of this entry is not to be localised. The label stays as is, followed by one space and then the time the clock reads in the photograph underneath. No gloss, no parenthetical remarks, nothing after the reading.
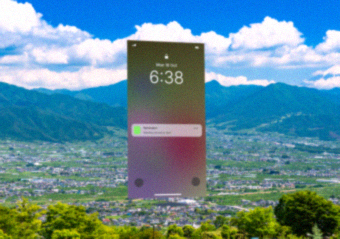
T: 6:38
